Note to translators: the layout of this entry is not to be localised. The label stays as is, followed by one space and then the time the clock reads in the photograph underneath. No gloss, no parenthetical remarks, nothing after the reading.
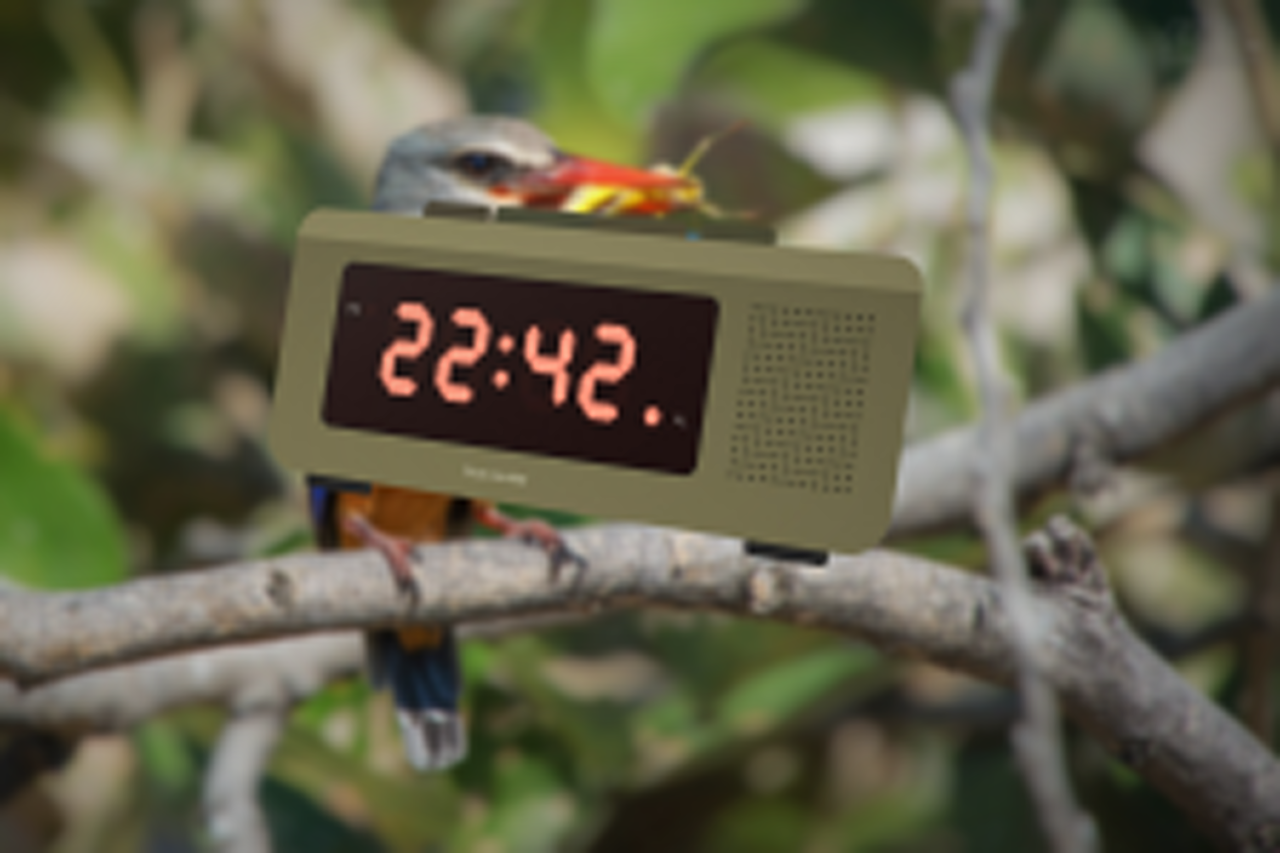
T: 22:42
